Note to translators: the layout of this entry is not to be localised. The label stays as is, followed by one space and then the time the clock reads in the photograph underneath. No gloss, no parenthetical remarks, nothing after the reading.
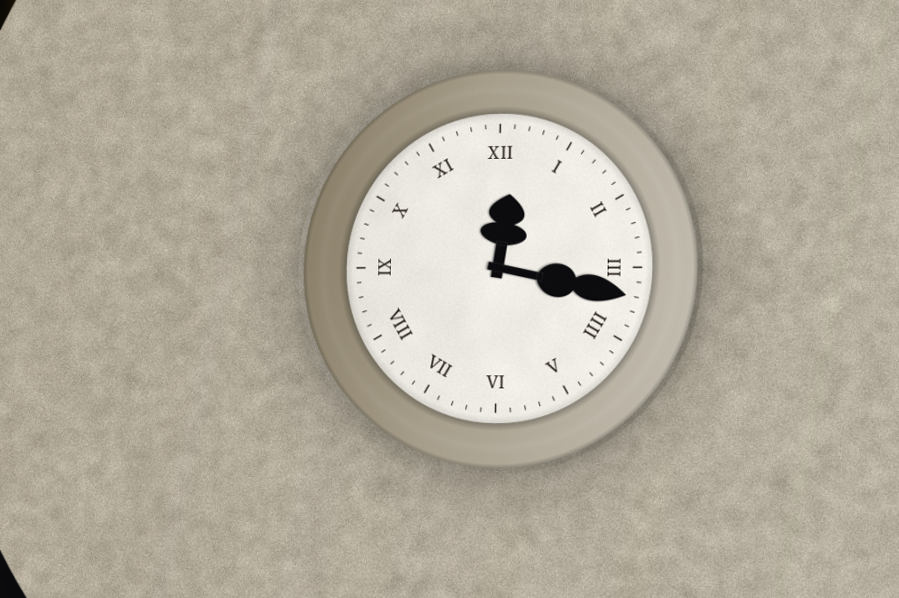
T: 12:17
